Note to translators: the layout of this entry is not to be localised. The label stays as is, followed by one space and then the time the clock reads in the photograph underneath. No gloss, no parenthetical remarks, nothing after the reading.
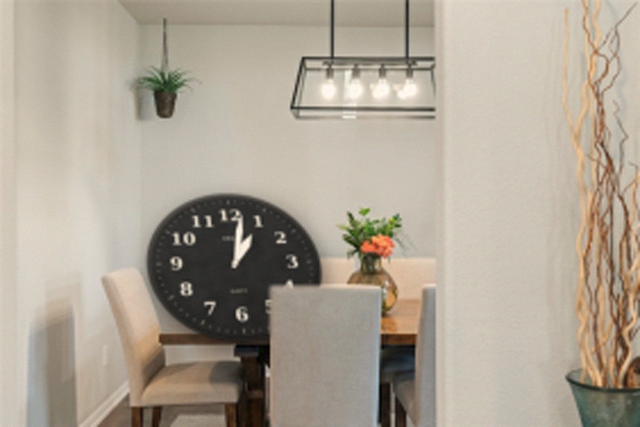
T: 1:02
